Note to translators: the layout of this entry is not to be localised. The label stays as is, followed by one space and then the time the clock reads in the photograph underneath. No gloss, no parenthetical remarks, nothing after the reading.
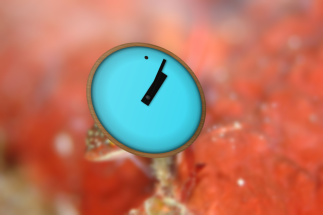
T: 1:04
